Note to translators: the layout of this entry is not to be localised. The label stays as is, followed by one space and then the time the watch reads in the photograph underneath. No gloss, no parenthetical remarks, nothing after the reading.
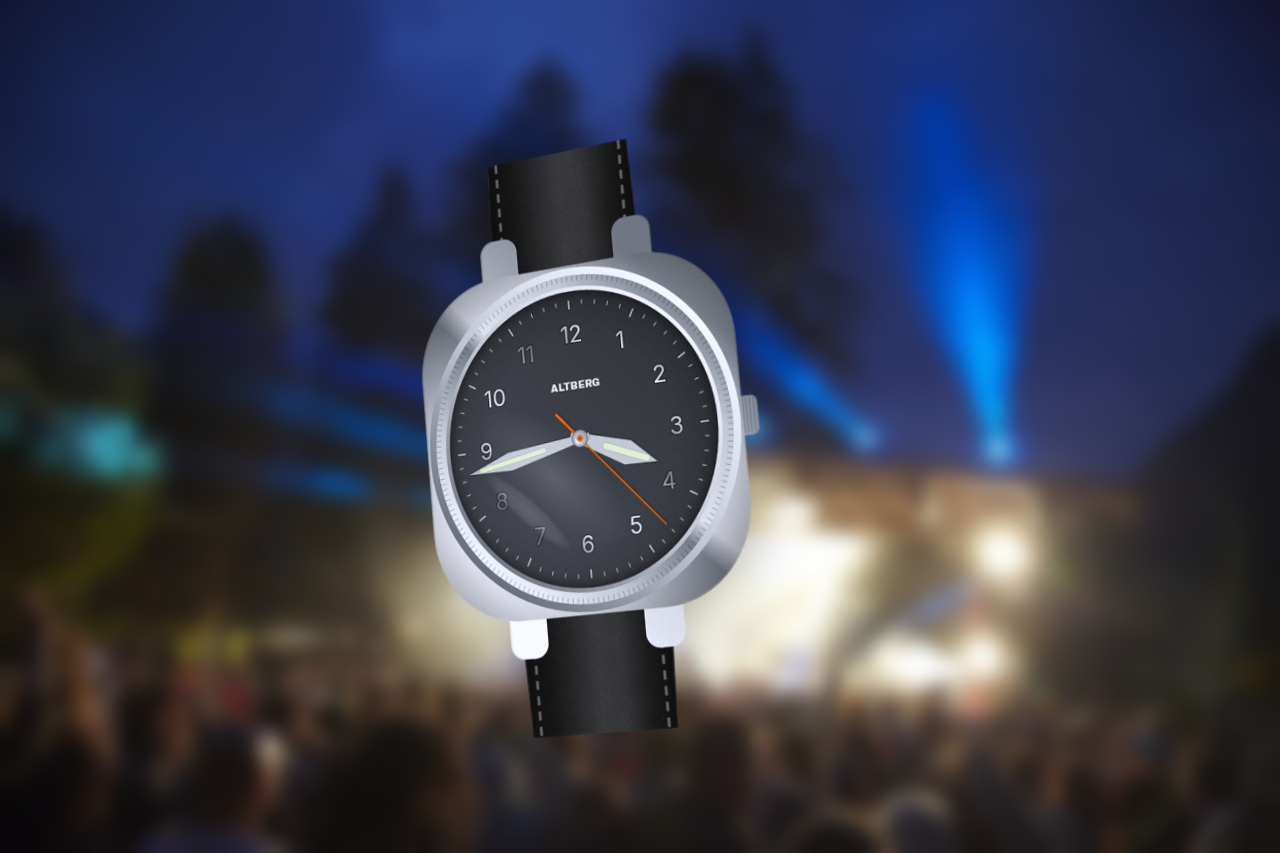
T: 3:43:23
